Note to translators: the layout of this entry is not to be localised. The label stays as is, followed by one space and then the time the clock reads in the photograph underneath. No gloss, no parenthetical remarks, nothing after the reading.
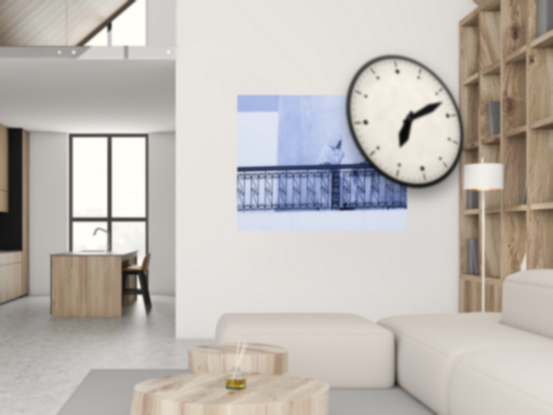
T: 7:12
